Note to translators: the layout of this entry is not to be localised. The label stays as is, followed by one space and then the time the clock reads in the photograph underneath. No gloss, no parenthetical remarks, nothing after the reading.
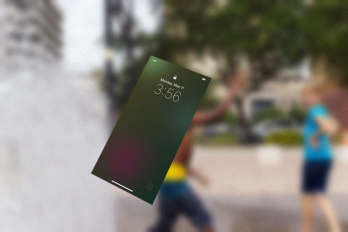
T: 3:56
